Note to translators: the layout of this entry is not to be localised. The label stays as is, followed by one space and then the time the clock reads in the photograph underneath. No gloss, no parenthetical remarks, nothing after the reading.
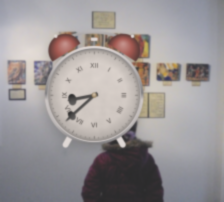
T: 8:38
